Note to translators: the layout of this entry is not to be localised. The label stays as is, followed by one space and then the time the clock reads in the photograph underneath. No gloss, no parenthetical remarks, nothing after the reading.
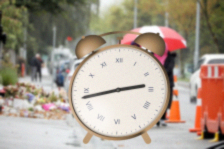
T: 2:43
